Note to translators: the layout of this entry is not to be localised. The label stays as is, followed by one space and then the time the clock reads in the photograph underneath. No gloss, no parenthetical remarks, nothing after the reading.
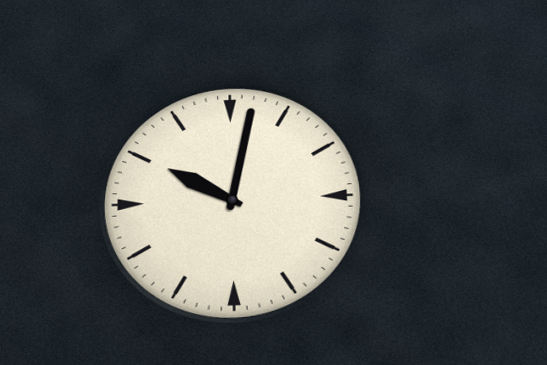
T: 10:02
